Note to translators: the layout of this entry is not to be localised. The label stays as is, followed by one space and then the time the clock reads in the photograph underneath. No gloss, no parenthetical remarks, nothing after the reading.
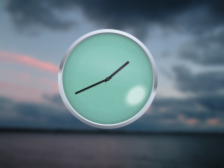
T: 1:41
